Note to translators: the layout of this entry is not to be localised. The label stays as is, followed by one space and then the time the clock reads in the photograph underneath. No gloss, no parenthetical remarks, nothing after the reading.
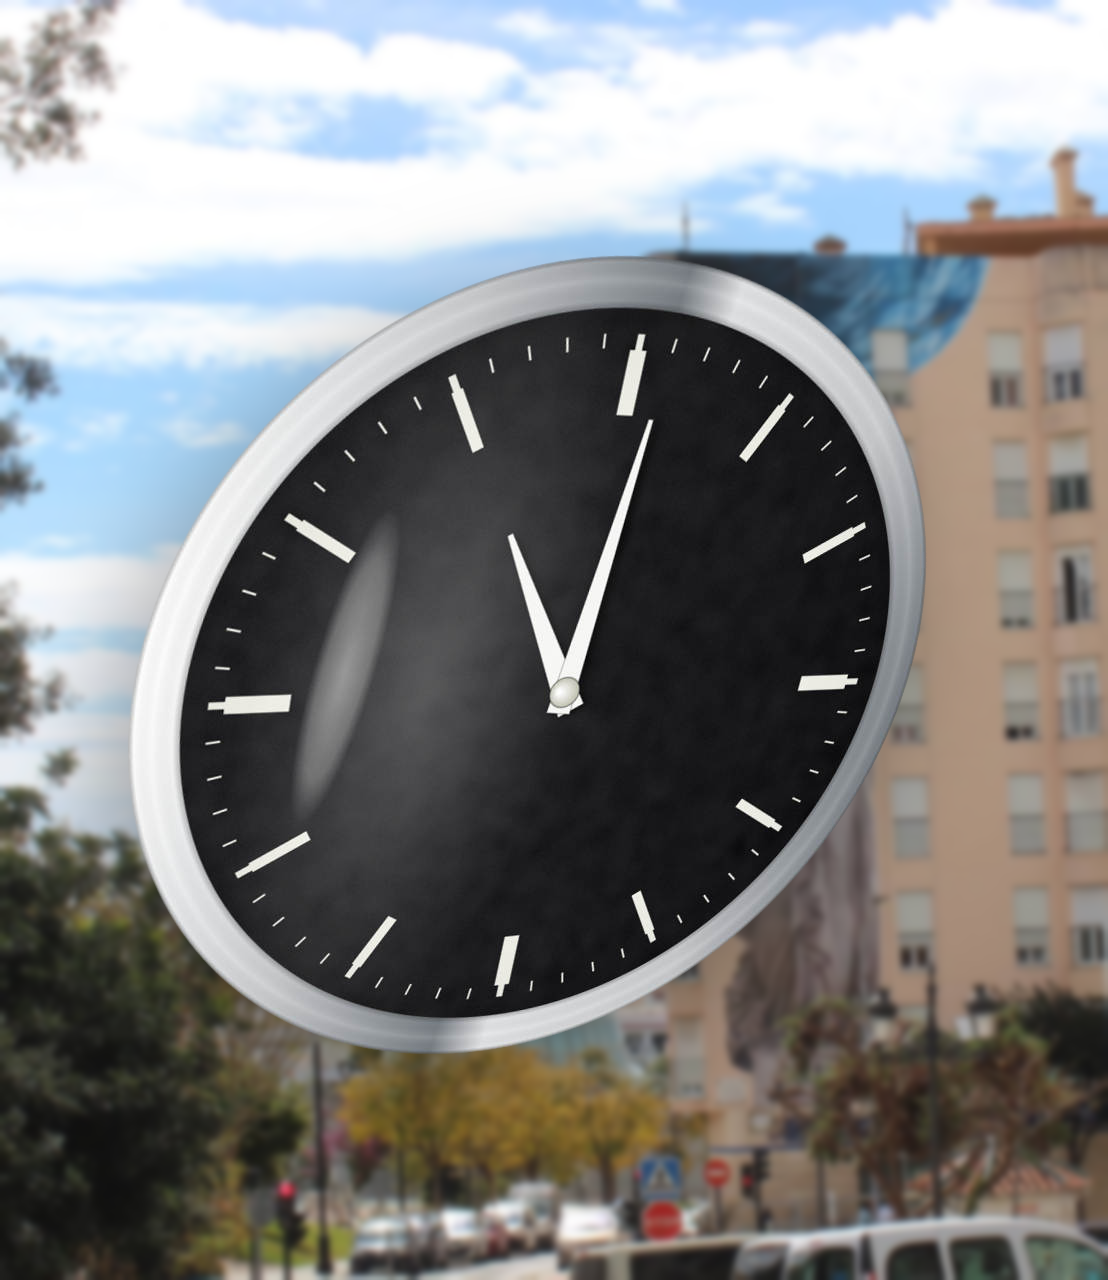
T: 11:01
